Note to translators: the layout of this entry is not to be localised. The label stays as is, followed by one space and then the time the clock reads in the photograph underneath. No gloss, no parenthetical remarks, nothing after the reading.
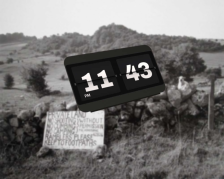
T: 11:43
